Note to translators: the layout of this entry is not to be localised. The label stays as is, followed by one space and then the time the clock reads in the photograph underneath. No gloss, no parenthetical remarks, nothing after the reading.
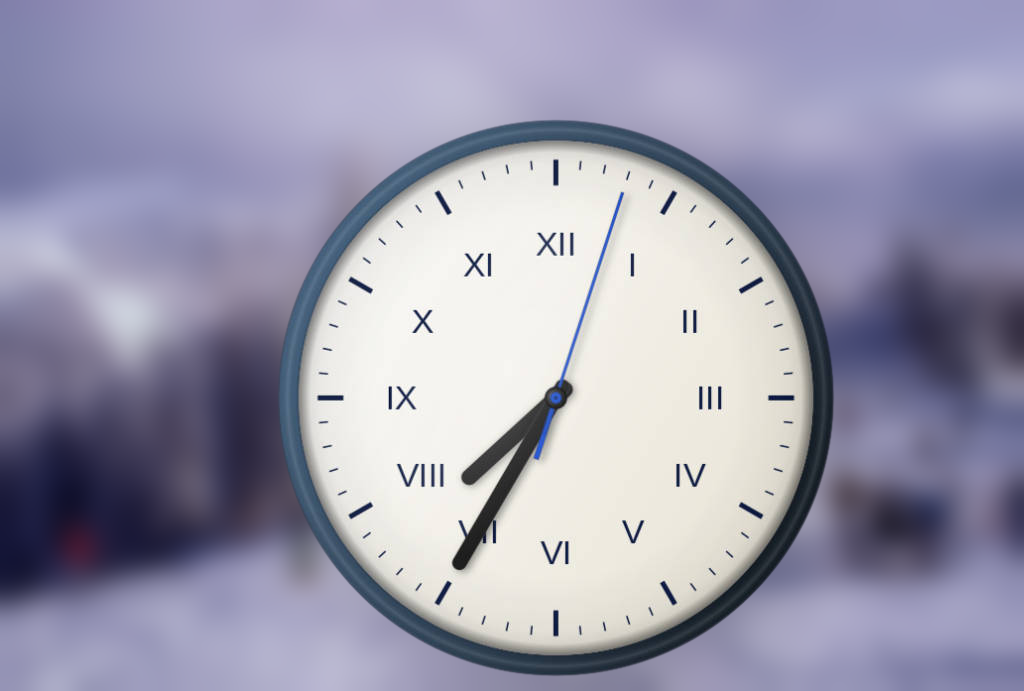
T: 7:35:03
